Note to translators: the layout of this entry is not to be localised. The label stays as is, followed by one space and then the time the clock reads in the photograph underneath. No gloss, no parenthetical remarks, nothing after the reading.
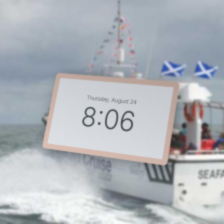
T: 8:06
